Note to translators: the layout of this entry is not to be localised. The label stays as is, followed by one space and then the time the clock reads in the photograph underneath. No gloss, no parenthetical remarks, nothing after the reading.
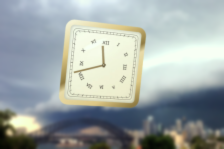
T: 11:42
